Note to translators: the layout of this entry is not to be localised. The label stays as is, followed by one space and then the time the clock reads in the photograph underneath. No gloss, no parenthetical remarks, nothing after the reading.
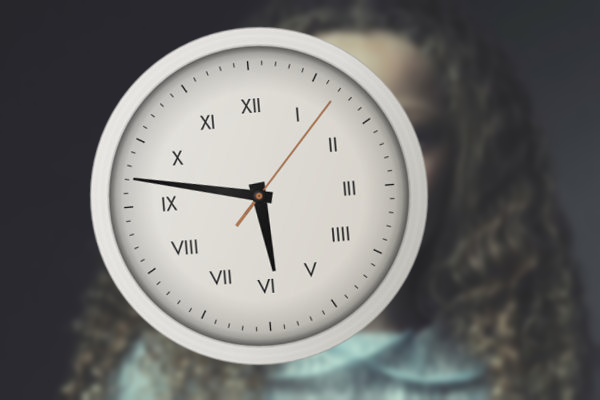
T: 5:47:07
